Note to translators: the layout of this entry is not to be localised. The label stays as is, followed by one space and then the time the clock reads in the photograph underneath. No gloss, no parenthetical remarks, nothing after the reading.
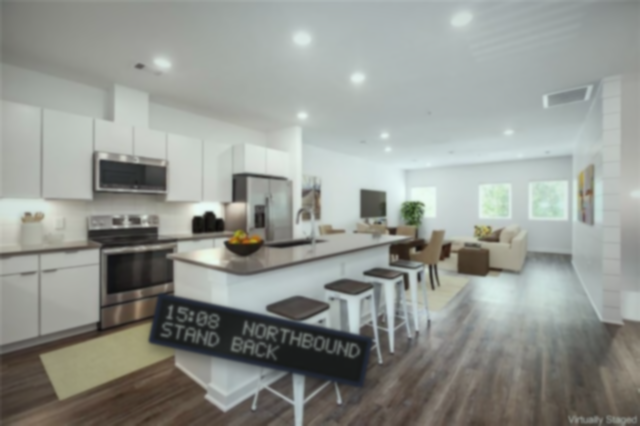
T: 15:08
